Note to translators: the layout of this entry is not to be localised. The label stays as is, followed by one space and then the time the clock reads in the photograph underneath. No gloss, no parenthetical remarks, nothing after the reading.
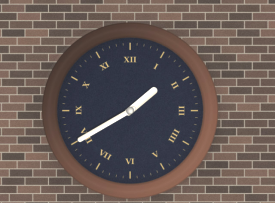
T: 1:40
